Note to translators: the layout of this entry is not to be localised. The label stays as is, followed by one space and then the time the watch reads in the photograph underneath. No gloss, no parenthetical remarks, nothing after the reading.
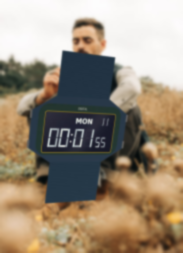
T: 0:01
